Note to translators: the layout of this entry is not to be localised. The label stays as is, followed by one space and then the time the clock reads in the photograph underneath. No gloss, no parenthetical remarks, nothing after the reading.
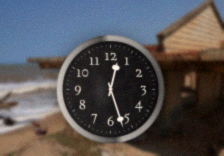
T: 12:27
